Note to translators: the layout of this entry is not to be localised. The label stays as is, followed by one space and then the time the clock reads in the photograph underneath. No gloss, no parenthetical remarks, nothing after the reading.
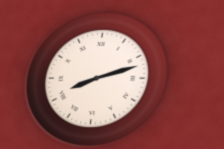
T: 8:12
